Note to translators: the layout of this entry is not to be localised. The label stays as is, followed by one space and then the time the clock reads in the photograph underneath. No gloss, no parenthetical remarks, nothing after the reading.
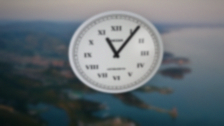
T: 11:06
